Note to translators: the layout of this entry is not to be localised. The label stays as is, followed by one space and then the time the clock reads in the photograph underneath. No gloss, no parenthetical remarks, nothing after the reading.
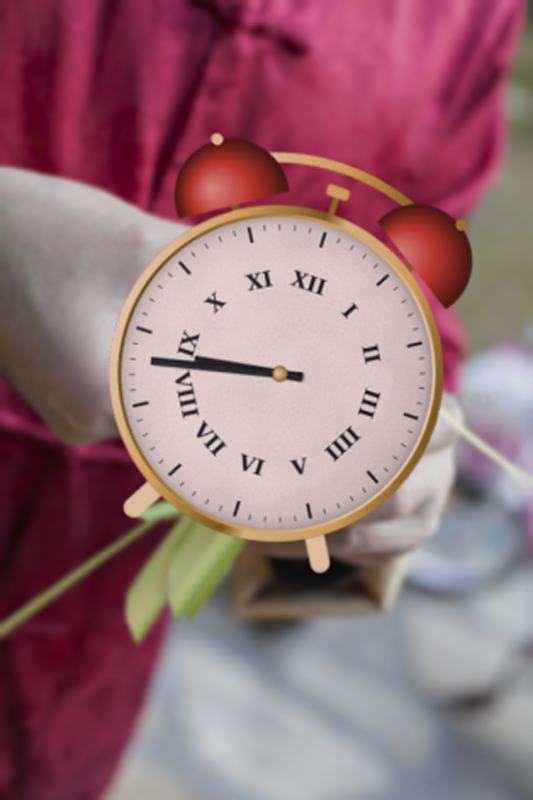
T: 8:43
